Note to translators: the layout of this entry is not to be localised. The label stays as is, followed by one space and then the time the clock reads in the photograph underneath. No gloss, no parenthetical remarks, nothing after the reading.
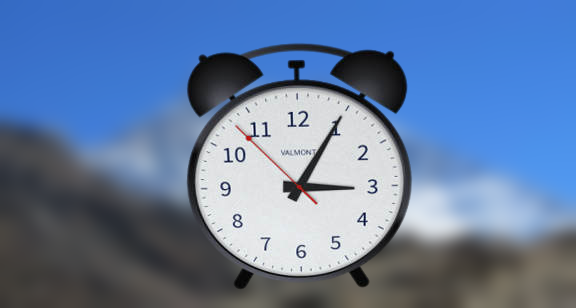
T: 3:04:53
